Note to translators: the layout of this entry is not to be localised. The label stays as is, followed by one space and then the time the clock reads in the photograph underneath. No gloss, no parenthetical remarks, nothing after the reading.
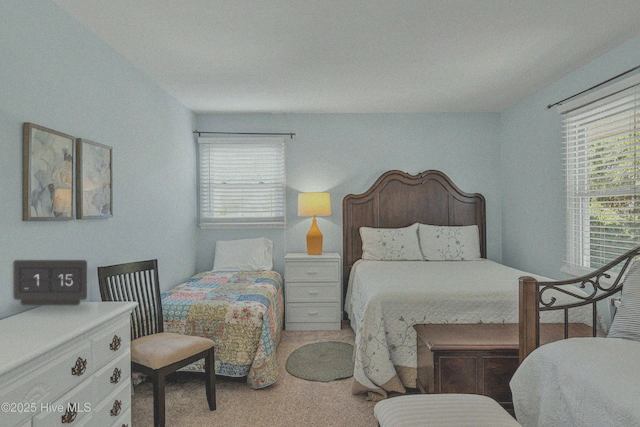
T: 1:15
